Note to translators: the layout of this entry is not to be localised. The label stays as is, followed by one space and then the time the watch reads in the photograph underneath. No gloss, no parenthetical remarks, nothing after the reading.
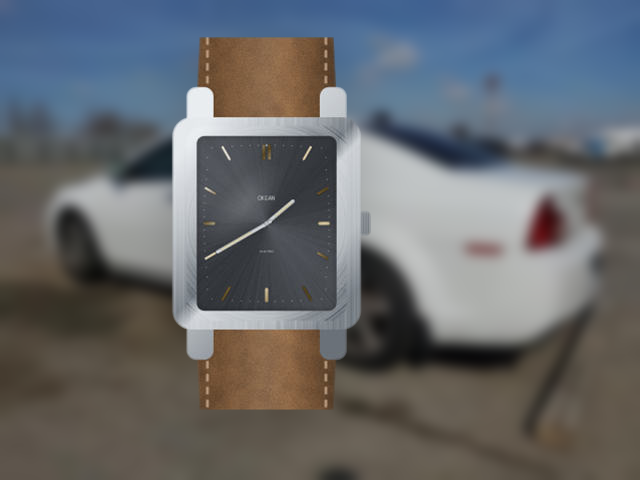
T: 1:40
